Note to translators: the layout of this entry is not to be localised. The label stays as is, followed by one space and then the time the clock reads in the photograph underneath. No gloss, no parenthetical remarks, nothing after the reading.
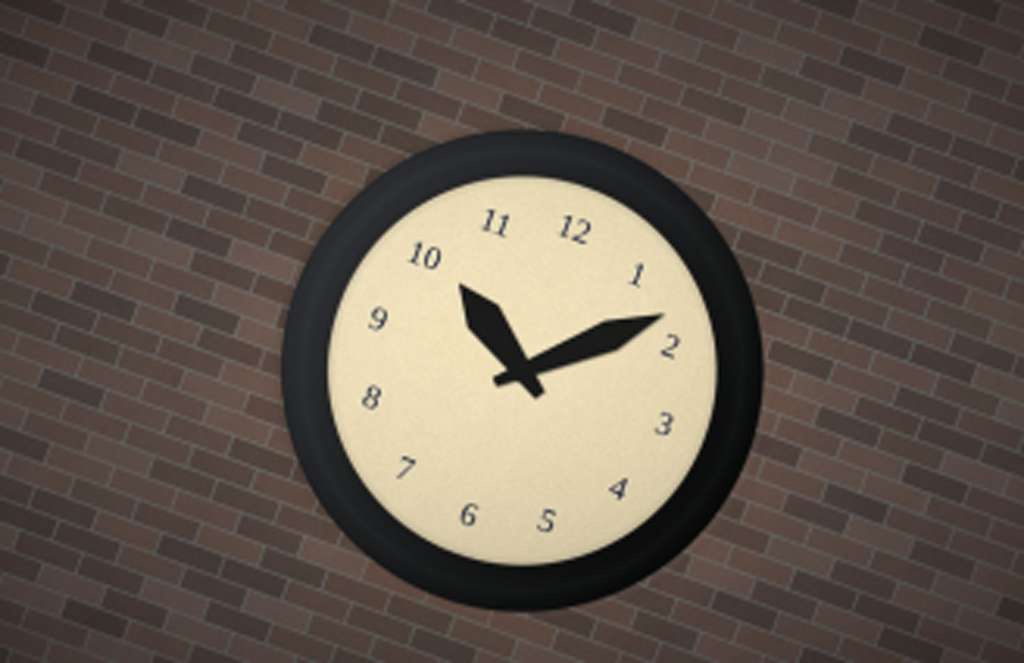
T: 10:08
